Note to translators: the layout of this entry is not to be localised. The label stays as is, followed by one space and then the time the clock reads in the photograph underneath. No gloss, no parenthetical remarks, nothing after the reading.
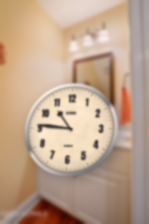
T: 10:46
